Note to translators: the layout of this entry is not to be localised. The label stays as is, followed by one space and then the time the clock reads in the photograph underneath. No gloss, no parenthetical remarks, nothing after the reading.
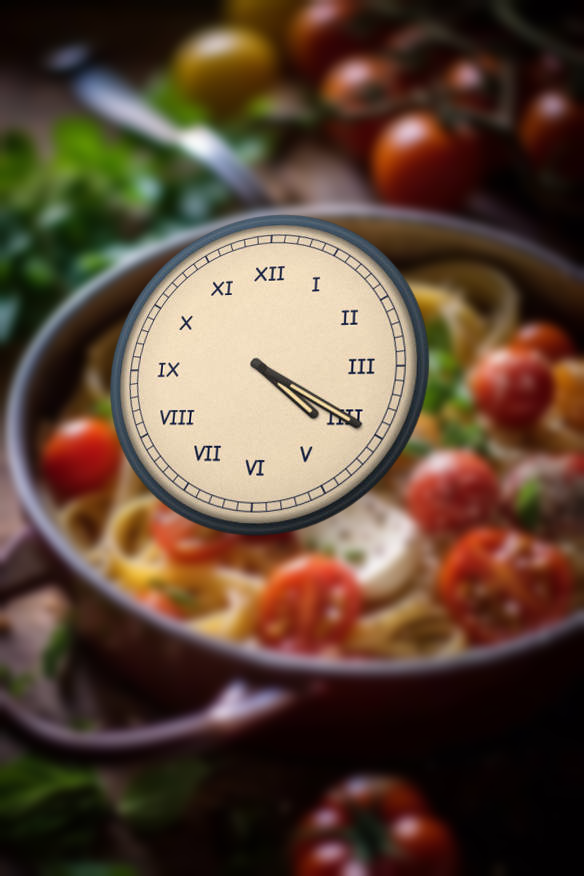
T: 4:20
